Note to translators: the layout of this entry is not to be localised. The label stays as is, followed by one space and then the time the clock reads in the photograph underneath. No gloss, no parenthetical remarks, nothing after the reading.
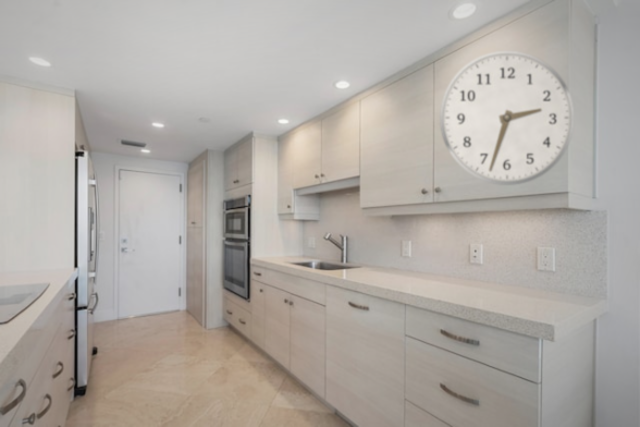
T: 2:33
